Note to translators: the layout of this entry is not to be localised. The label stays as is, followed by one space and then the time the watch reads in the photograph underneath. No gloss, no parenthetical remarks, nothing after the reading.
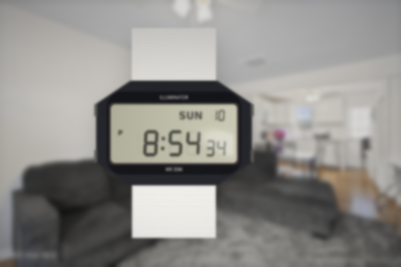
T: 8:54:34
